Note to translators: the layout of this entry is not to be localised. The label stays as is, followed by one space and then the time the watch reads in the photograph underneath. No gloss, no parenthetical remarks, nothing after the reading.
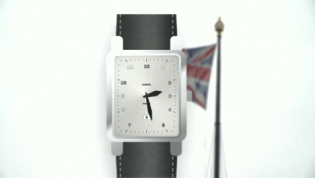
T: 2:28
